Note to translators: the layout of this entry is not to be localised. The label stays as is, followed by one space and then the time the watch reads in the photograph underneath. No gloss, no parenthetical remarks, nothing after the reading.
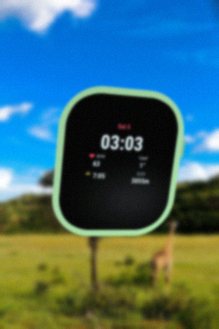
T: 3:03
